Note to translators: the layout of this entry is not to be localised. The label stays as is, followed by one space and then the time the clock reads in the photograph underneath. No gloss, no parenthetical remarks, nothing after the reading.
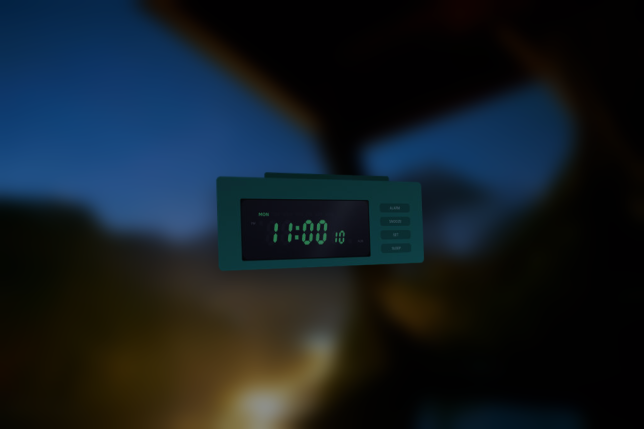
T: 11:00:10
